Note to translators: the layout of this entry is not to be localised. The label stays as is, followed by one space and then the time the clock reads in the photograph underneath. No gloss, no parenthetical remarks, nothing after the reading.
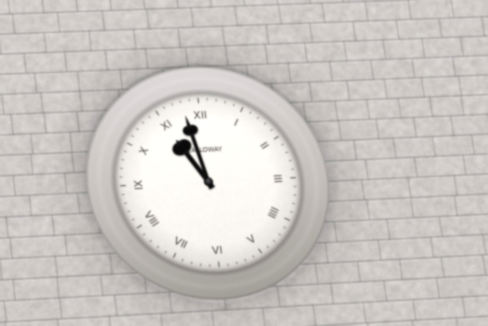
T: 10:58
